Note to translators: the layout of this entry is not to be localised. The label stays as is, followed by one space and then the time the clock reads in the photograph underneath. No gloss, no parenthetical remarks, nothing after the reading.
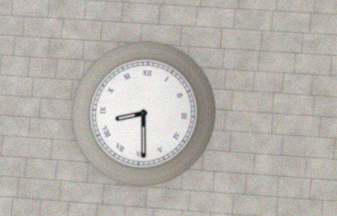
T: 8:29
